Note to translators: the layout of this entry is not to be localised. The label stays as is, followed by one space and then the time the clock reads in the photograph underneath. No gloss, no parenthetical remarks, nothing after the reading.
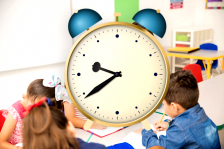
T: 9:39
